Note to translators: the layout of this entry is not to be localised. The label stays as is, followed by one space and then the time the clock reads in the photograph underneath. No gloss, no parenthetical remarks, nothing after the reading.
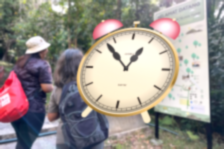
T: 12:53
